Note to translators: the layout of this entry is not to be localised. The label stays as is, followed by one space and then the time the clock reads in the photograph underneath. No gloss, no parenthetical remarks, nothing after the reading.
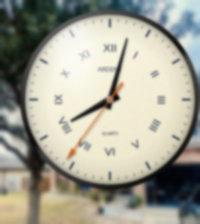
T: 8:02:36
